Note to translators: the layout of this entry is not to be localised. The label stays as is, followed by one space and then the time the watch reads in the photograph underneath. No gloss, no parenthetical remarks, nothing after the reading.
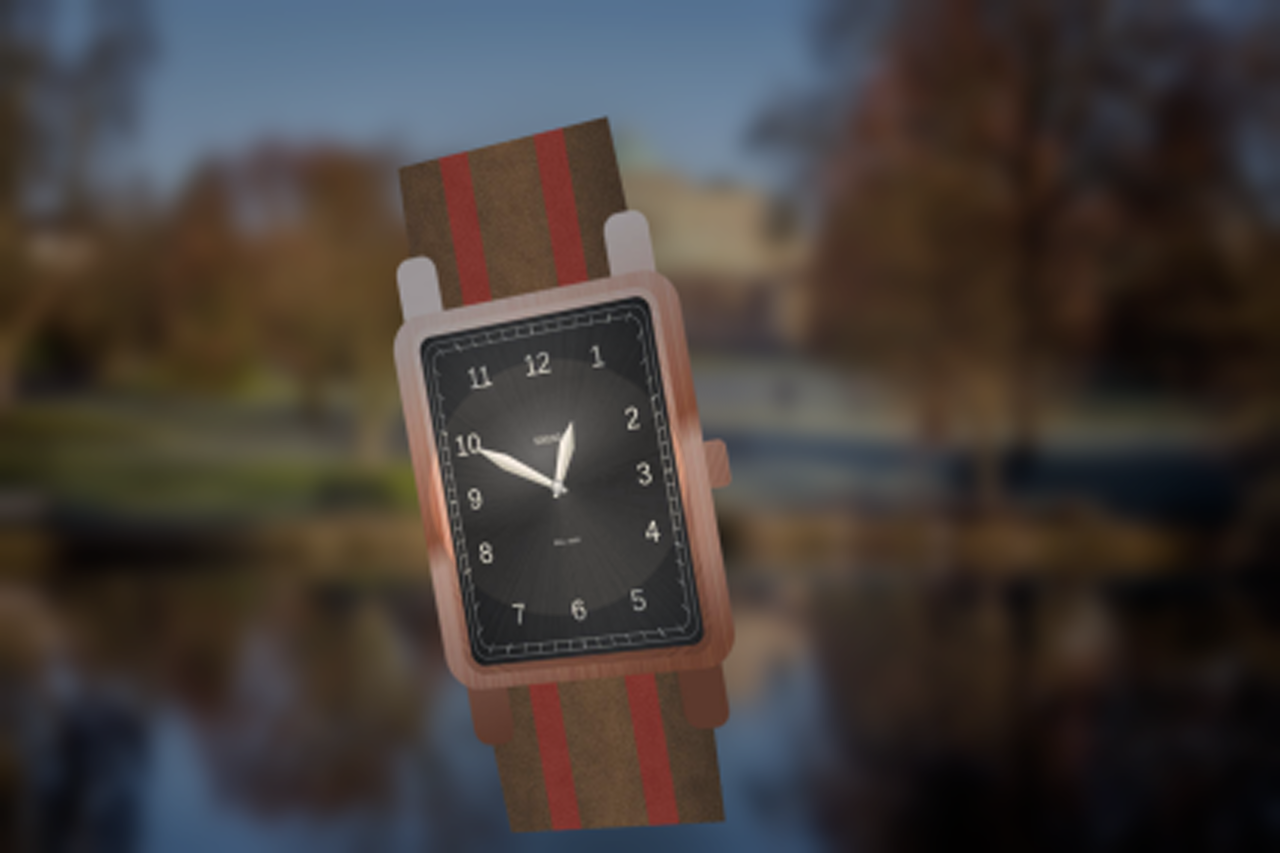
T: 12:50
